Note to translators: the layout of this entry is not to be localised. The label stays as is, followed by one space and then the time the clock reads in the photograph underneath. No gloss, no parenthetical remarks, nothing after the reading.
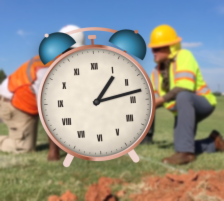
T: 1:13
